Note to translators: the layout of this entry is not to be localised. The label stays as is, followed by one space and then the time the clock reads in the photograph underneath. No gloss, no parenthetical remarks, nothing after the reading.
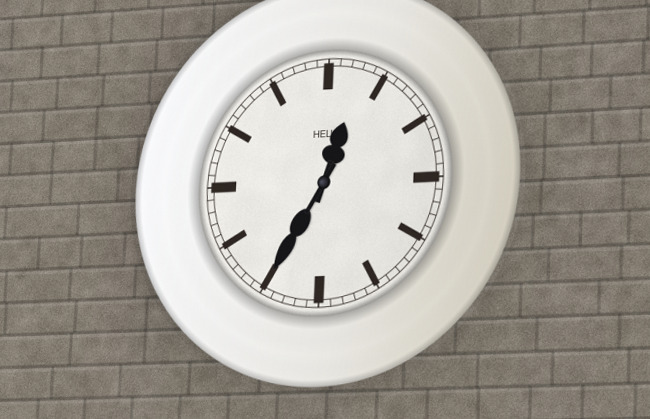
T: 12:35
